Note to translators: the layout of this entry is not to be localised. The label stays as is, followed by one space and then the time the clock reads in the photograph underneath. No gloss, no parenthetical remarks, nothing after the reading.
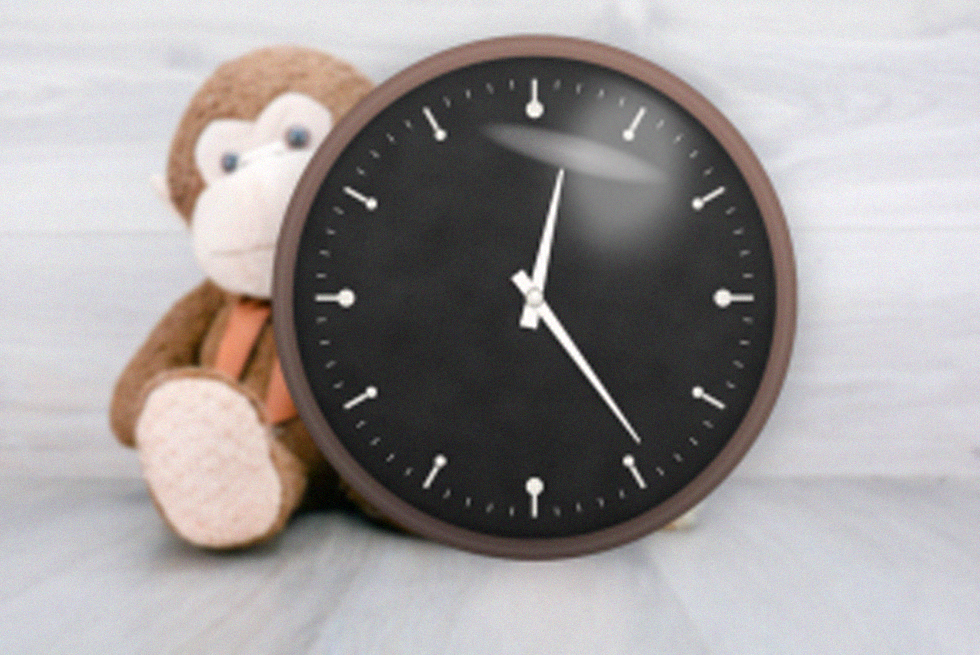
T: 12:24
